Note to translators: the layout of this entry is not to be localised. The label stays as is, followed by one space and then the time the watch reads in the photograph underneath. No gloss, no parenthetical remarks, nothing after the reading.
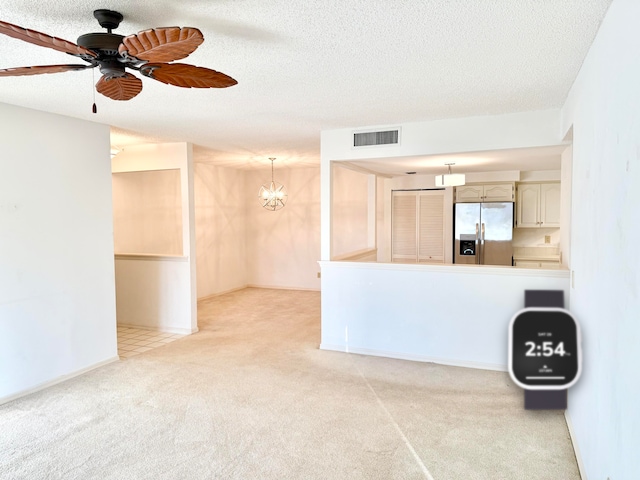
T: 2:54
